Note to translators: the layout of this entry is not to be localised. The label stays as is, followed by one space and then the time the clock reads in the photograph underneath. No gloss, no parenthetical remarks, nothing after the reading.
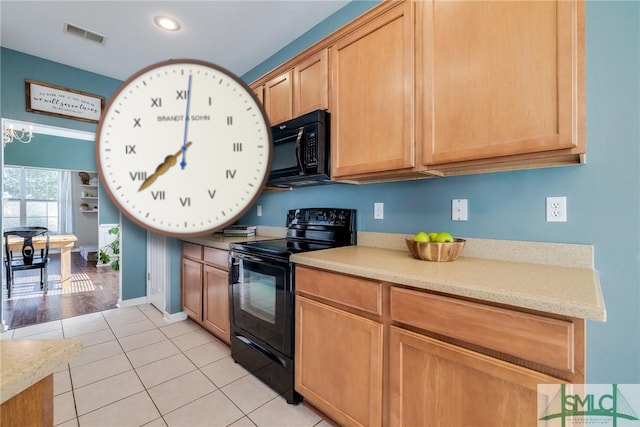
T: 7:38:01
